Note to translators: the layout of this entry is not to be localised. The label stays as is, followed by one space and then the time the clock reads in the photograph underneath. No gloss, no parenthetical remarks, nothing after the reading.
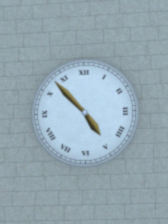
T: 4:53
